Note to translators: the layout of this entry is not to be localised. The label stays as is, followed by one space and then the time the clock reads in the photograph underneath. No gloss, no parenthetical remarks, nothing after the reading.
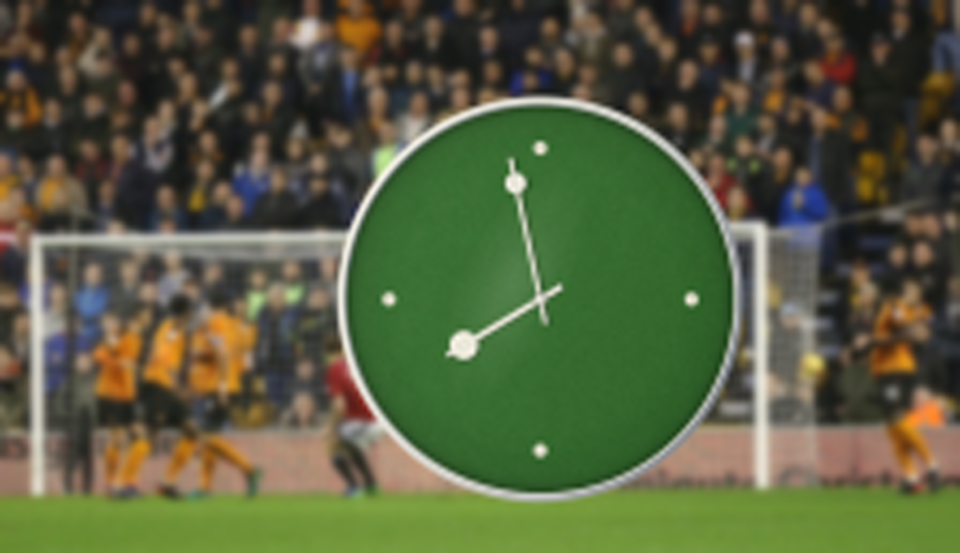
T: 7:58
